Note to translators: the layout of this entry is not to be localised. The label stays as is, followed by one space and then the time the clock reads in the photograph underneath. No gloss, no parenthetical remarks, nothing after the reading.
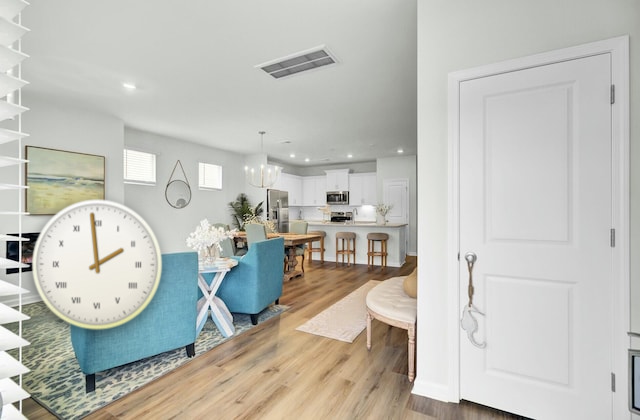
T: 1:59
